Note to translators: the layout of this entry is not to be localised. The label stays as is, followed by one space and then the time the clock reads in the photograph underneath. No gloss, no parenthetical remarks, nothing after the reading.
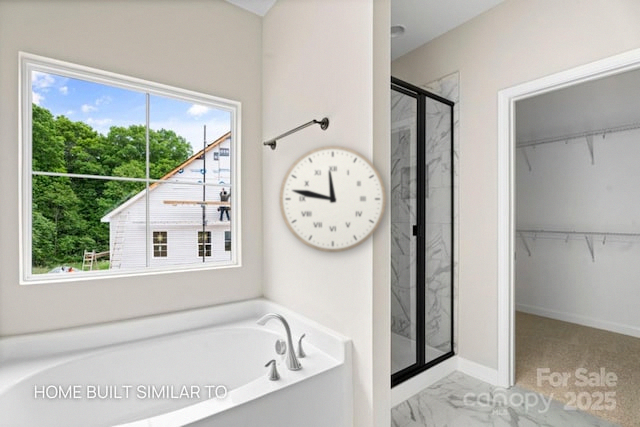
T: 11:47
